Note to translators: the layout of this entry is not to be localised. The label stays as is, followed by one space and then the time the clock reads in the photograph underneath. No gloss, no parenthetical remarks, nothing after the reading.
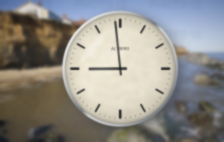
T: 8:59
